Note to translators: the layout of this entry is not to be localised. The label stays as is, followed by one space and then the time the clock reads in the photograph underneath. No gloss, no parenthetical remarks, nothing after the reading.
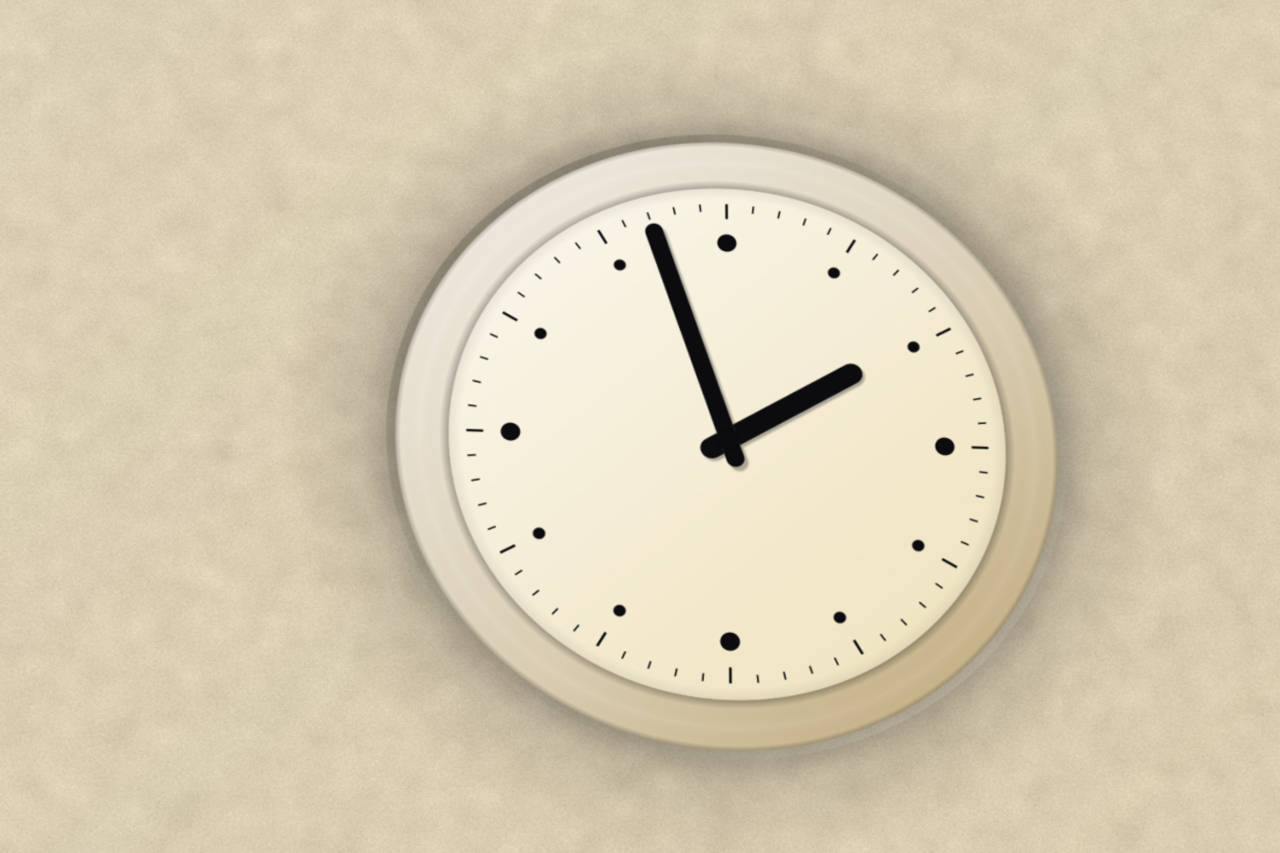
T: 1:57
